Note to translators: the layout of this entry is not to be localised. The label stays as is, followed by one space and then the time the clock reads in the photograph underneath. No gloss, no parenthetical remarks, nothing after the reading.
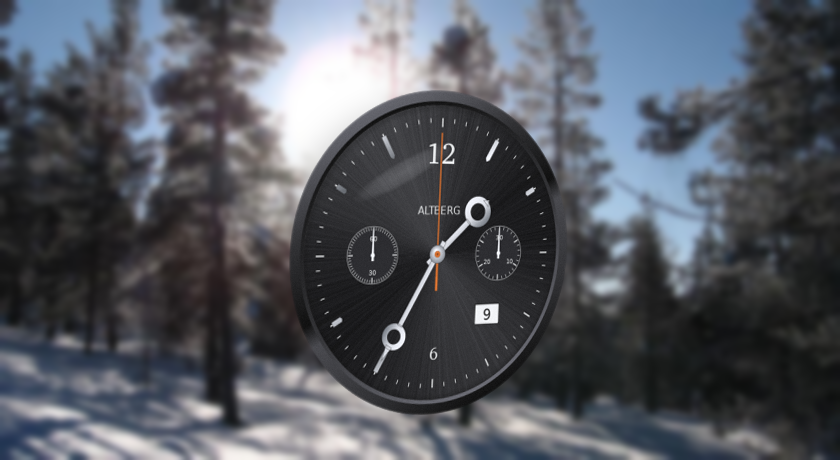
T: 1:35
